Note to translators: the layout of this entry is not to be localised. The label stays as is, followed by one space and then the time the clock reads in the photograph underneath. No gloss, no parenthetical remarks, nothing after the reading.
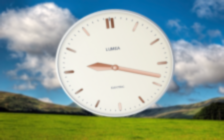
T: 9:18
